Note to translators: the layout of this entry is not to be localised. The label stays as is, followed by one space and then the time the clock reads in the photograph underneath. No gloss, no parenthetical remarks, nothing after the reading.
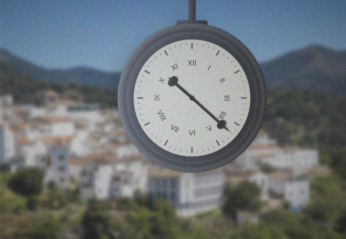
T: 10:22
